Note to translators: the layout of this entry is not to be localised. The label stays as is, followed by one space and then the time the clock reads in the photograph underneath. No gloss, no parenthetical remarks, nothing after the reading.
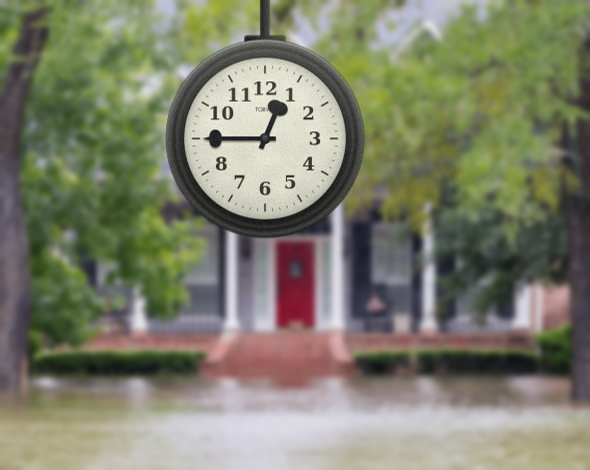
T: 12:45
